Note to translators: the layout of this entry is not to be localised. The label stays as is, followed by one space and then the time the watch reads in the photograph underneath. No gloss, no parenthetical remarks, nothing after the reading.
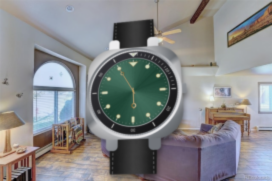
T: 5:55
